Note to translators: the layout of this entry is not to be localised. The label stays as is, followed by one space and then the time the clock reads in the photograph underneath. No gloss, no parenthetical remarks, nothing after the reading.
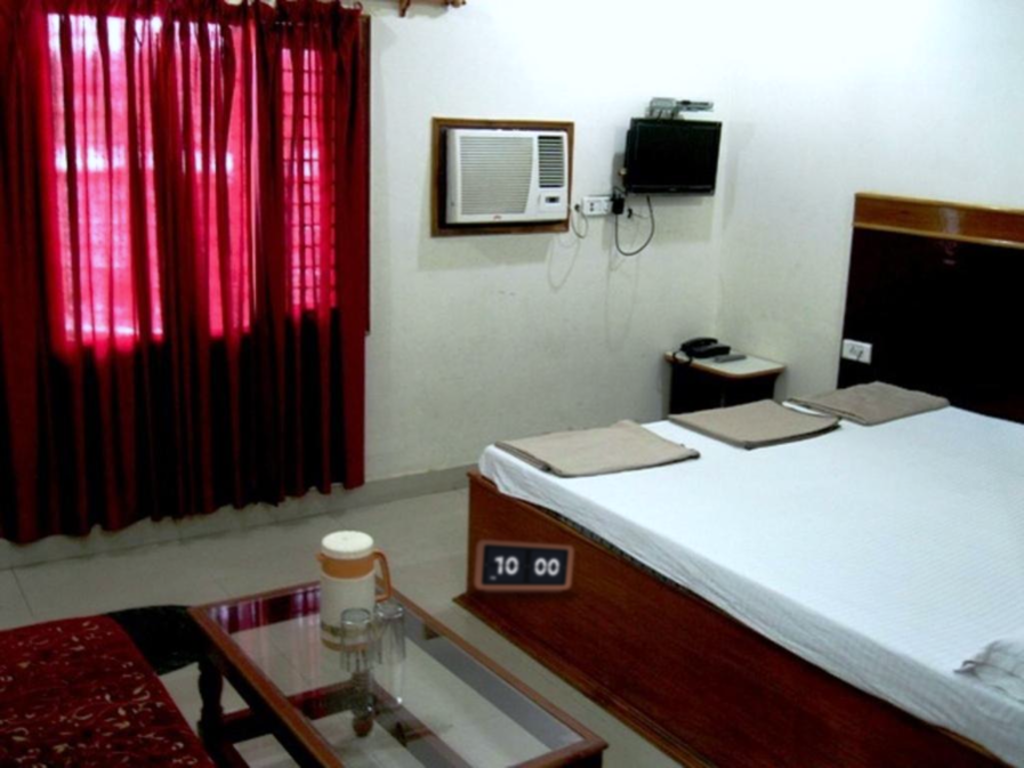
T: 10:00
